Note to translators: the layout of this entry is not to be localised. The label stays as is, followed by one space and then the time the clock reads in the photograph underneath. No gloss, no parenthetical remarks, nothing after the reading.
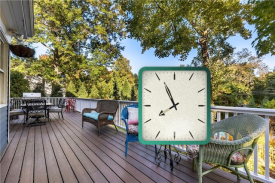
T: 7:56
